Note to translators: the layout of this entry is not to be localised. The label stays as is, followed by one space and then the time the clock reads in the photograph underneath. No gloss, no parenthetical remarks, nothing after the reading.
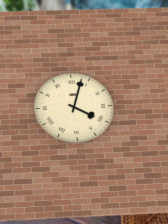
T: 4:03
